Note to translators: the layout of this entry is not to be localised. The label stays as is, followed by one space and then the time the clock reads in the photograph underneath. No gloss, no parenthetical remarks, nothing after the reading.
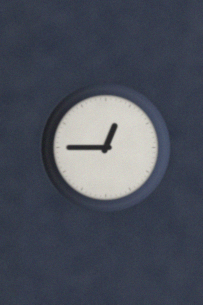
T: 12:45
